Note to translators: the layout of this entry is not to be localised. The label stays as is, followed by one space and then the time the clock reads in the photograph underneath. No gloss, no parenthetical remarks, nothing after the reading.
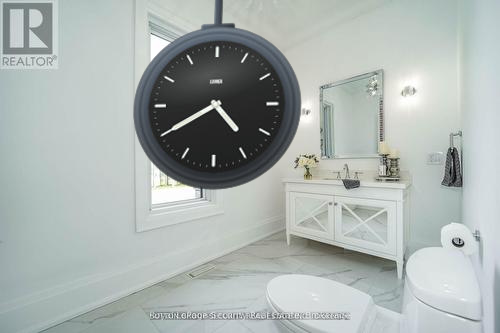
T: 4:40
